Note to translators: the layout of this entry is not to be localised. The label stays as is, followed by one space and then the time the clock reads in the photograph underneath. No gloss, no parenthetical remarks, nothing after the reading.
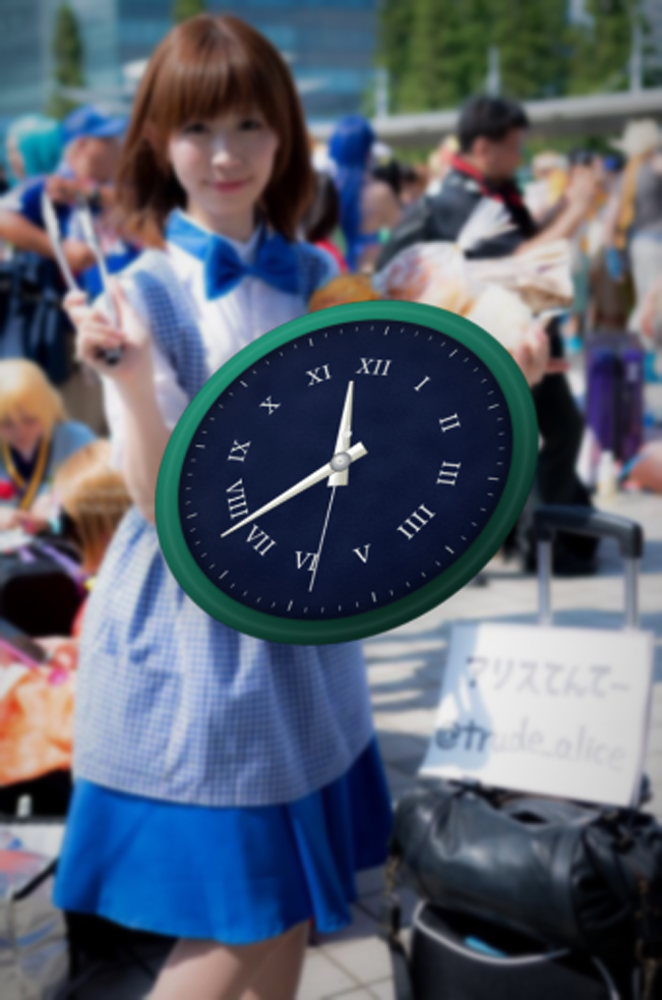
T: 11:37:29
